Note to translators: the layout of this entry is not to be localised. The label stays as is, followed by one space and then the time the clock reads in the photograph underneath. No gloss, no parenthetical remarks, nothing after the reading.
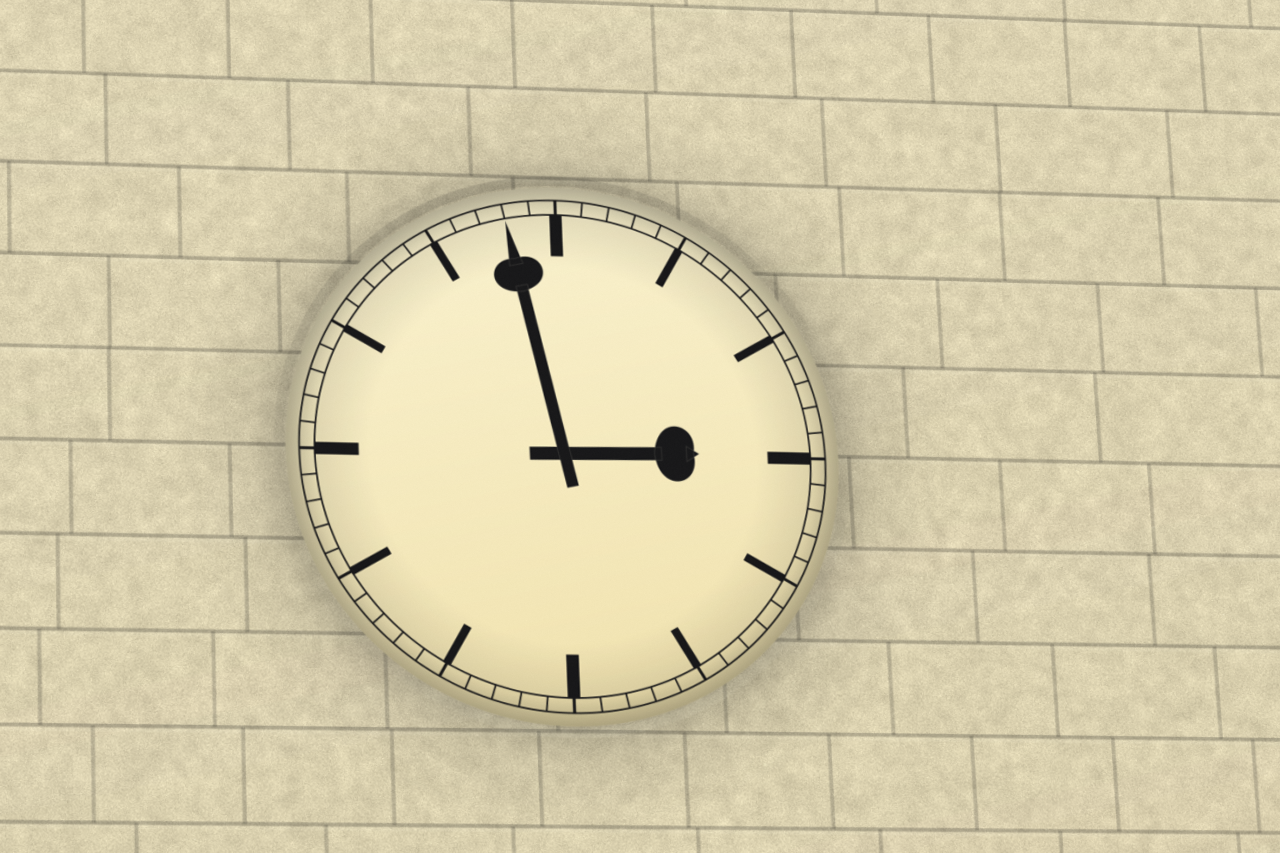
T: 2:58
